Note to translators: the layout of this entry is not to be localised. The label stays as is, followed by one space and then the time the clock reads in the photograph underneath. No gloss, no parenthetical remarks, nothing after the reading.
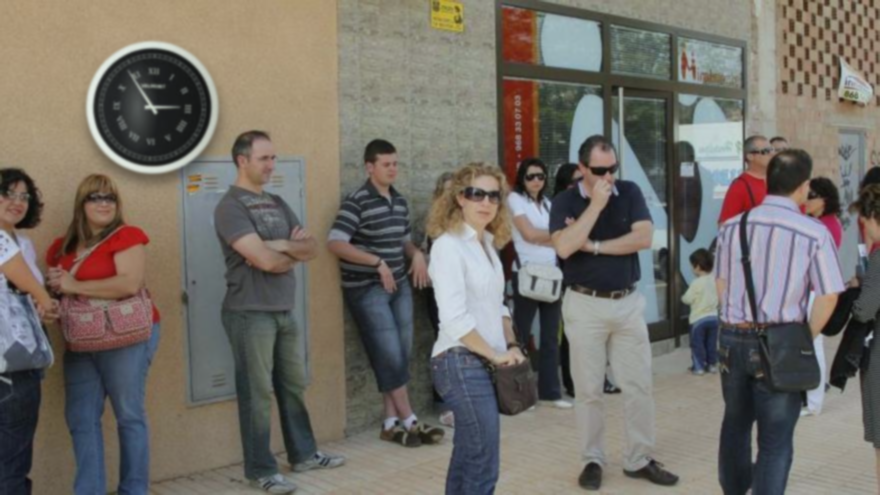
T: 2:54
